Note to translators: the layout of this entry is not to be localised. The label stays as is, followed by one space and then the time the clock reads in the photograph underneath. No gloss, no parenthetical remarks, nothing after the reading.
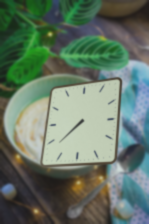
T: 7:38
